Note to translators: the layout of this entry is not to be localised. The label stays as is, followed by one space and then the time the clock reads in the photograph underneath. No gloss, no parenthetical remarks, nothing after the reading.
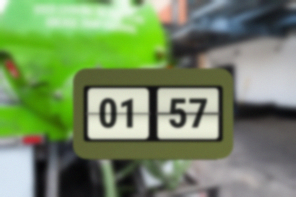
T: 1:57
